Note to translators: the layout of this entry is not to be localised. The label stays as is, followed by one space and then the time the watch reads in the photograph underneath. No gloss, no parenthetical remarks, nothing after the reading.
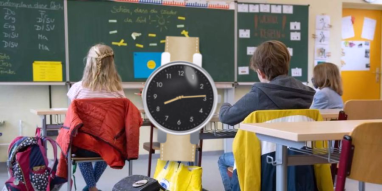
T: 8:14
